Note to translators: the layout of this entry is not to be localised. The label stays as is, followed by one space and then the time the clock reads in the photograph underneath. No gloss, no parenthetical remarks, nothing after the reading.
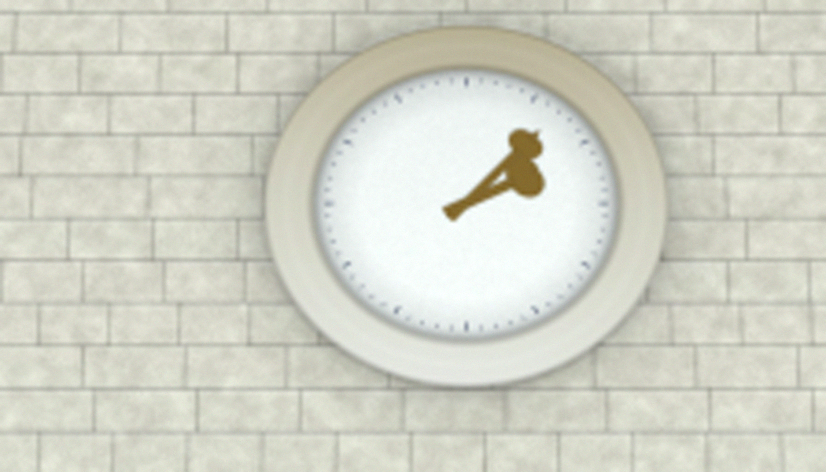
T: 2:07
